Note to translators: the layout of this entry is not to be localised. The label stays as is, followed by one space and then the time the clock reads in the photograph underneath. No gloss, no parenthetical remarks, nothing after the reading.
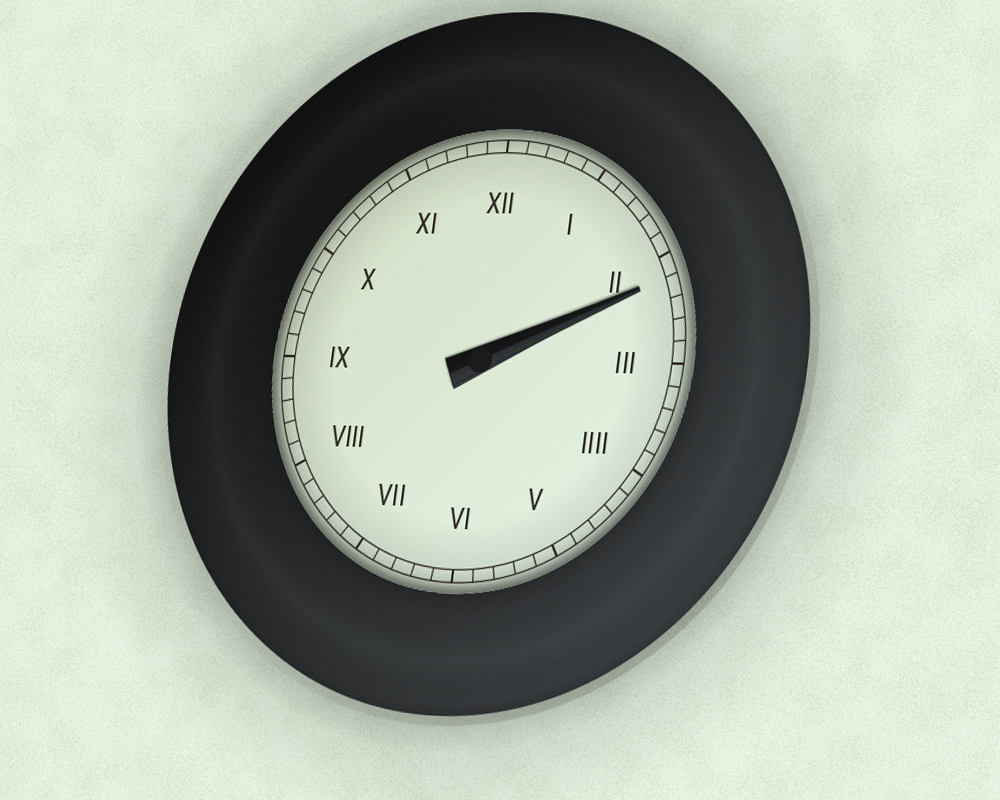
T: 2:11
